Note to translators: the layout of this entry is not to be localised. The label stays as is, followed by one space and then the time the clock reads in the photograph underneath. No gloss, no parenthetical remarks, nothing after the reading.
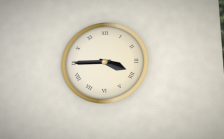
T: 3:45
